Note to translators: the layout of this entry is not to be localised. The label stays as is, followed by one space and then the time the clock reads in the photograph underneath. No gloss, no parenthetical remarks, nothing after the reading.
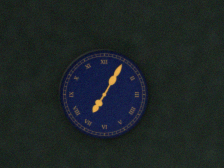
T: 7:05
